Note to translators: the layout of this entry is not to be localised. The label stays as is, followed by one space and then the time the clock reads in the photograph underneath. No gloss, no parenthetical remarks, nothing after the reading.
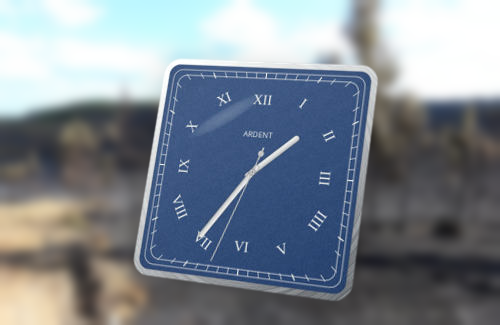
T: 1:35:33
